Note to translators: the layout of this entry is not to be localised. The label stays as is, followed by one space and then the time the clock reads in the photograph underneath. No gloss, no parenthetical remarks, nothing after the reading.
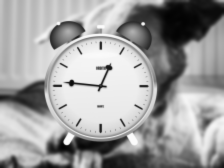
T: 12:46
